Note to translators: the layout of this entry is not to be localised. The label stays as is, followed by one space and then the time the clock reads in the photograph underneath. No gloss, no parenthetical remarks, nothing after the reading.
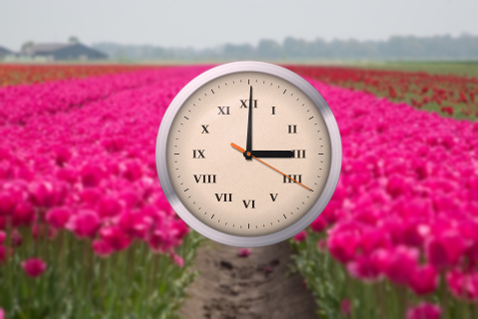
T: 3:00:20
